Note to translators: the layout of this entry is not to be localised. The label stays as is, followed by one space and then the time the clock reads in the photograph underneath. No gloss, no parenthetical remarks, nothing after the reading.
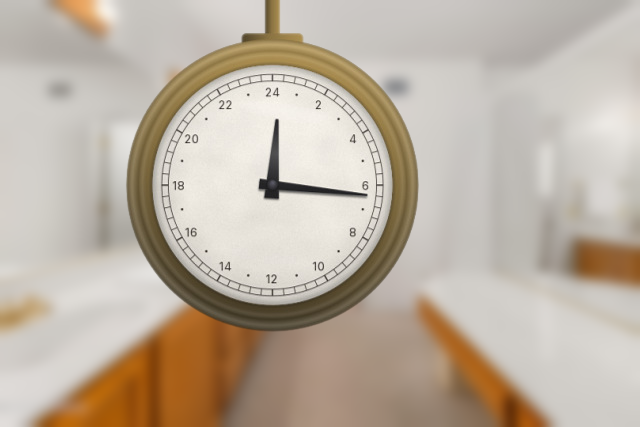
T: 0:16
